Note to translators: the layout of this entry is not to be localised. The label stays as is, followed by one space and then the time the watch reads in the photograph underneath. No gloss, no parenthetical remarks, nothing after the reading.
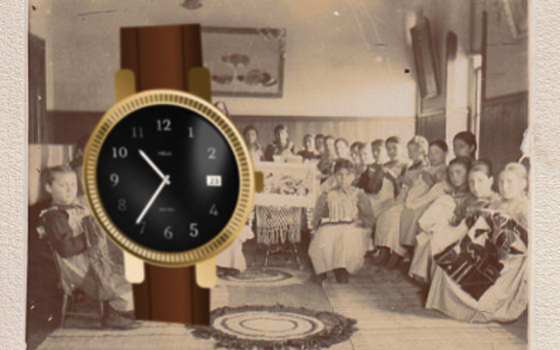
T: 10:36
